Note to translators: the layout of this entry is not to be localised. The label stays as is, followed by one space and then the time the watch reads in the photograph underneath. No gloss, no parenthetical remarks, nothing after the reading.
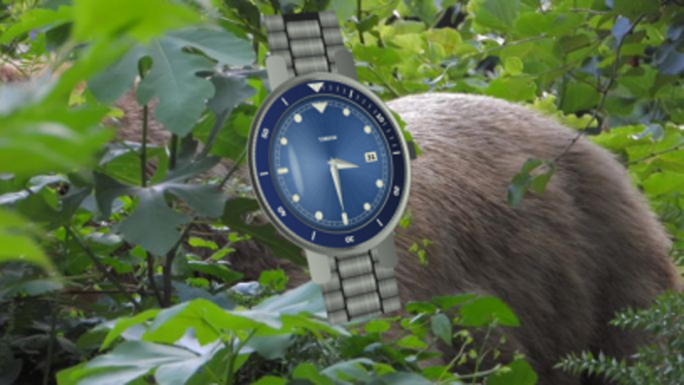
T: 3:30
